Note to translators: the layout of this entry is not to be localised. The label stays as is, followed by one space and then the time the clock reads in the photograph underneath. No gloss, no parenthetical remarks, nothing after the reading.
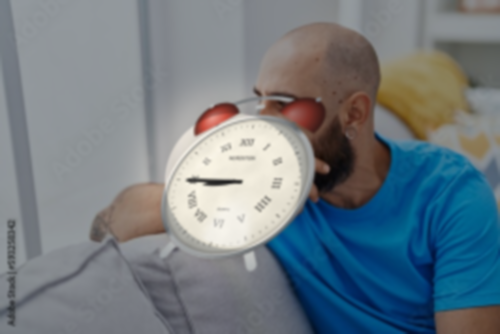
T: 8:45
